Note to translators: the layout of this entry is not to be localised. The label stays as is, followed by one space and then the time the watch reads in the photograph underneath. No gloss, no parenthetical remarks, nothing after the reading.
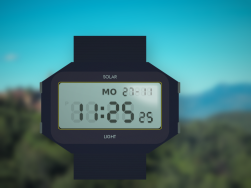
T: 11:25:25
